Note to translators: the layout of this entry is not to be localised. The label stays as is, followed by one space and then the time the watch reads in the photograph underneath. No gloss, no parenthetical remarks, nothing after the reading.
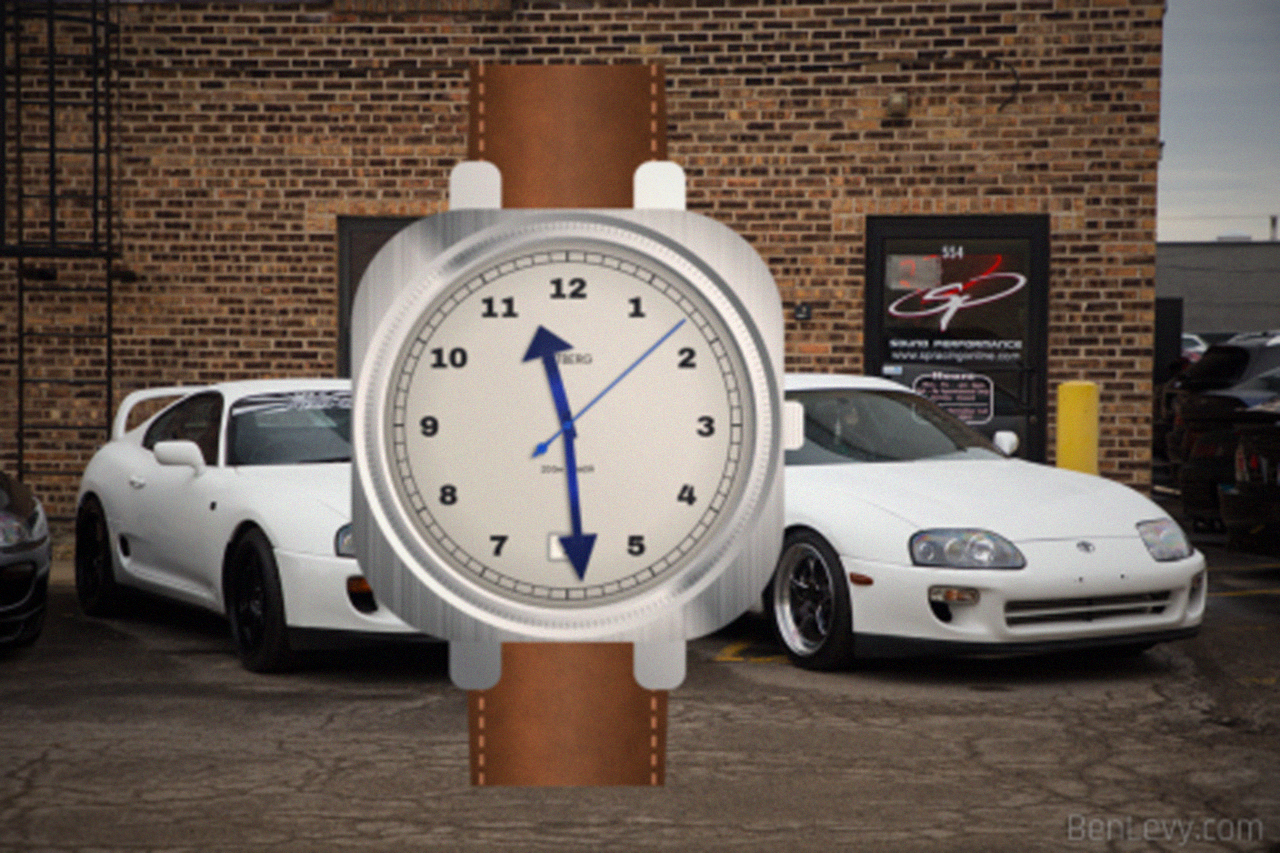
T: 11:29:08
